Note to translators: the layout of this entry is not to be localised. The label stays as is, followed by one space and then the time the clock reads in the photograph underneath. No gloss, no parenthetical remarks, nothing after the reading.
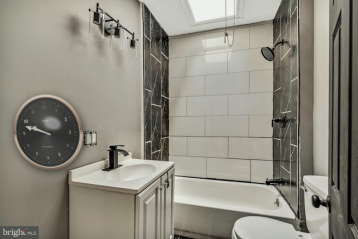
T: 9:48
